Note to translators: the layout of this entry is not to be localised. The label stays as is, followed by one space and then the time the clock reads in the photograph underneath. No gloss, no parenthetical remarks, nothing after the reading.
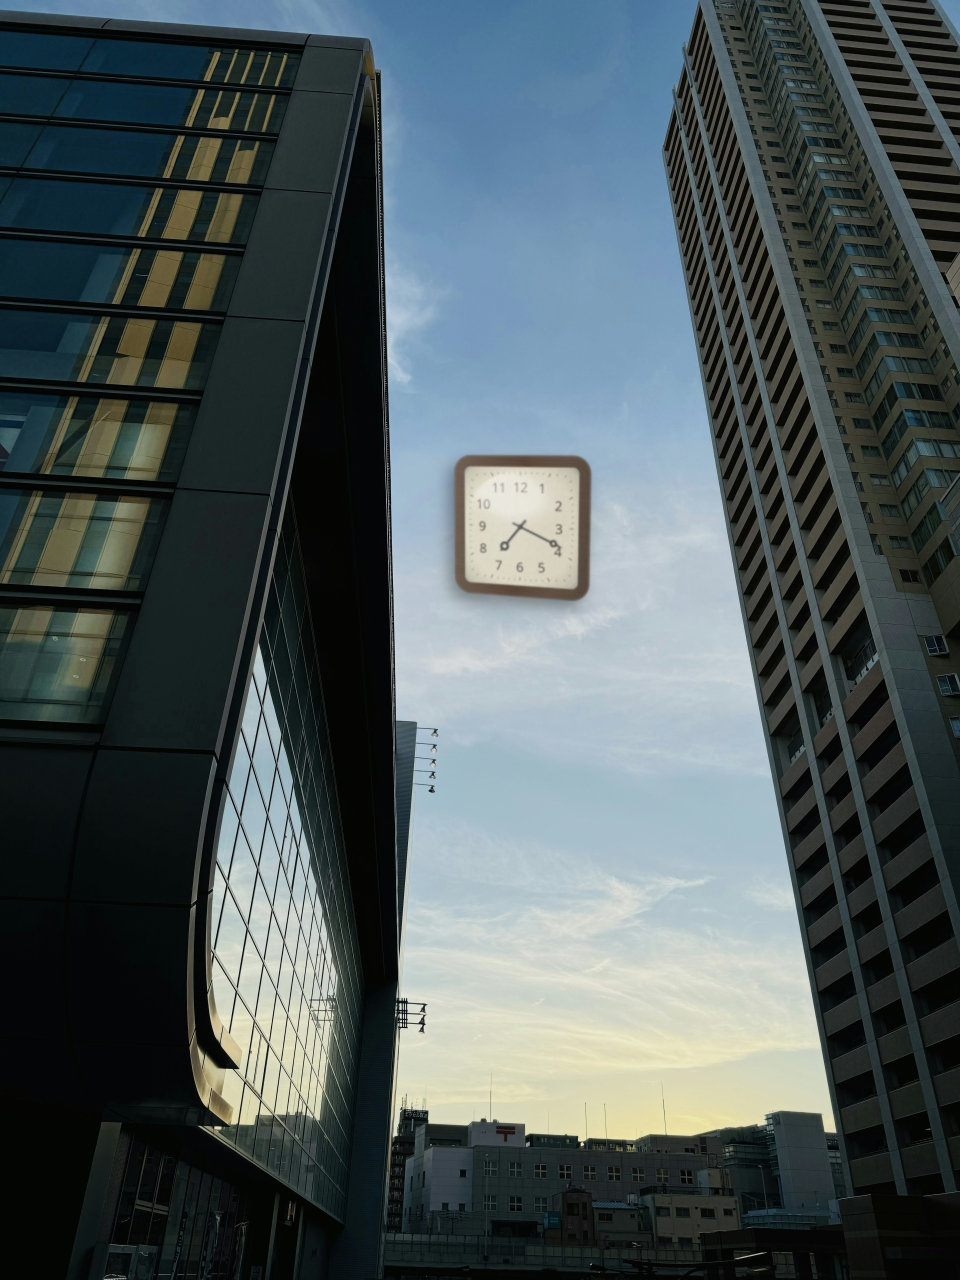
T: 7:19
